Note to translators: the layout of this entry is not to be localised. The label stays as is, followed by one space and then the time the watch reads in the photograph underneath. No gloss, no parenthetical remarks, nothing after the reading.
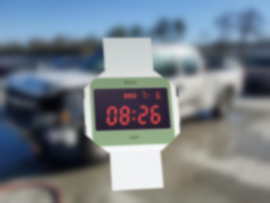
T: 8:26
